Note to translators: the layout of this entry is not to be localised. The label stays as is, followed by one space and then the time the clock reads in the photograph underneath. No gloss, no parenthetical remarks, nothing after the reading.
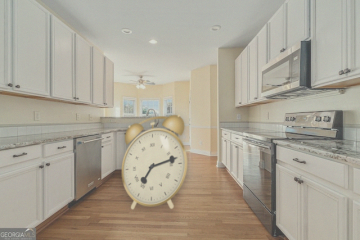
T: 7:13
